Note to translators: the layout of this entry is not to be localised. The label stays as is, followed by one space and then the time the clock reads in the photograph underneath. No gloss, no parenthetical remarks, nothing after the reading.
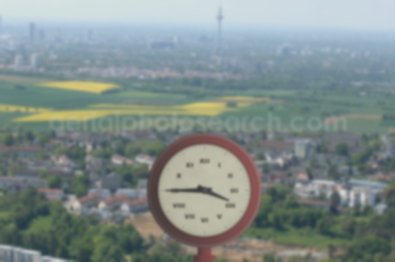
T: 3:45
